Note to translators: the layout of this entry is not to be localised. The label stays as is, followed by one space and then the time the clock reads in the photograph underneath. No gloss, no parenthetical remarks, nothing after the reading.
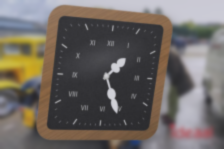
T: 1:26
